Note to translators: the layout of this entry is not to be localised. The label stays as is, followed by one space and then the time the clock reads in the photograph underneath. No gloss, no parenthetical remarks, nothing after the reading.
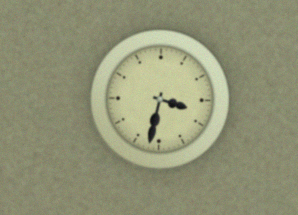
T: 3:32
